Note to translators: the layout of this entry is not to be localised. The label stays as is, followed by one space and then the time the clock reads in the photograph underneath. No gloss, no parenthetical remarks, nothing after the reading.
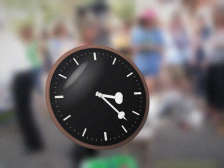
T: 3:23
